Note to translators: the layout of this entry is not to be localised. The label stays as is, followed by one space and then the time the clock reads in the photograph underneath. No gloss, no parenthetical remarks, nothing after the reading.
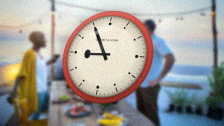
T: 8:55
